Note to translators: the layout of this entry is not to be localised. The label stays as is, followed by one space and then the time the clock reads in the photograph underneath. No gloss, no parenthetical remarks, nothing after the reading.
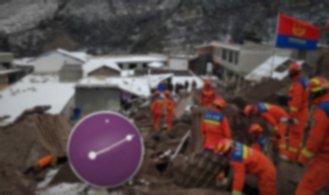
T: 8:10
